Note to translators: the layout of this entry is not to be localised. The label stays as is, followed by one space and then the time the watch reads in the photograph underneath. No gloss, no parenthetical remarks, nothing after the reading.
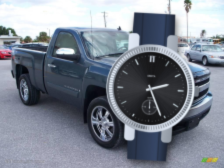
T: 2:26
